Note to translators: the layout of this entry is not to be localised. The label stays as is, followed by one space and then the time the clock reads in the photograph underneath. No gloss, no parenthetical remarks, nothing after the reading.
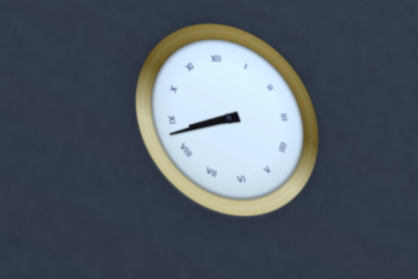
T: 8:43
